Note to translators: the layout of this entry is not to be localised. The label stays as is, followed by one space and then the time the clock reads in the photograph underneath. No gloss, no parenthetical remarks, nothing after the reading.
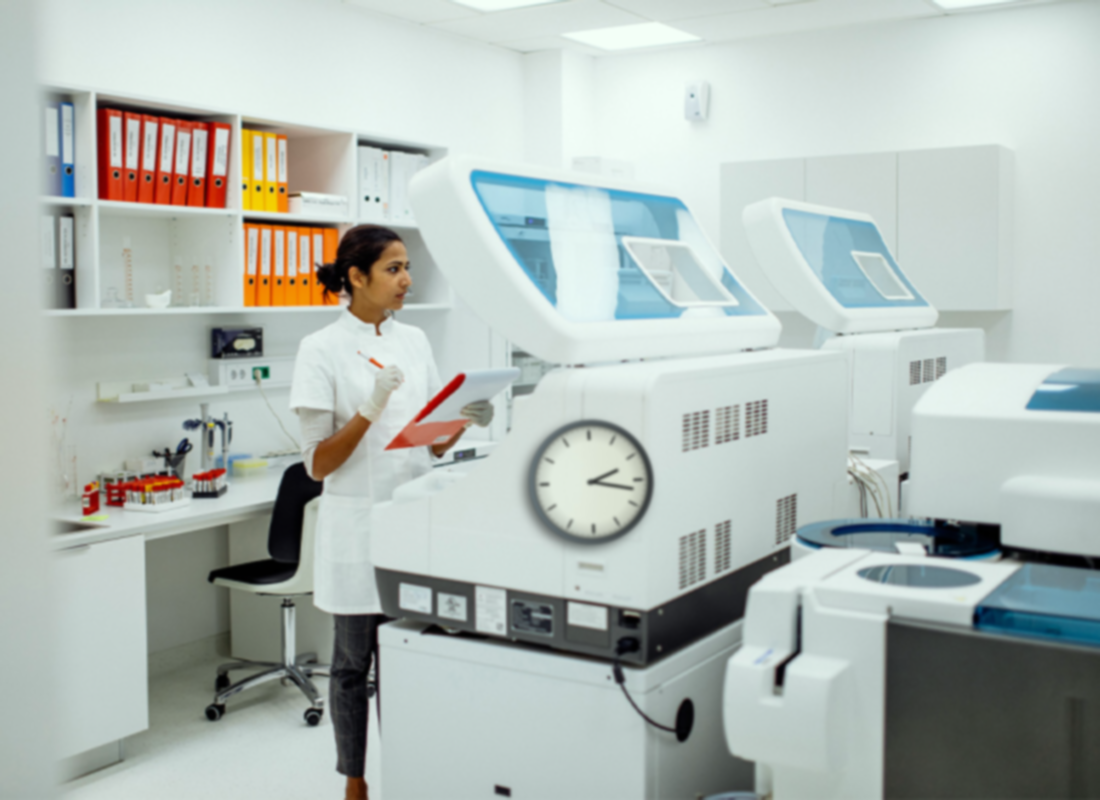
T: 2:17
